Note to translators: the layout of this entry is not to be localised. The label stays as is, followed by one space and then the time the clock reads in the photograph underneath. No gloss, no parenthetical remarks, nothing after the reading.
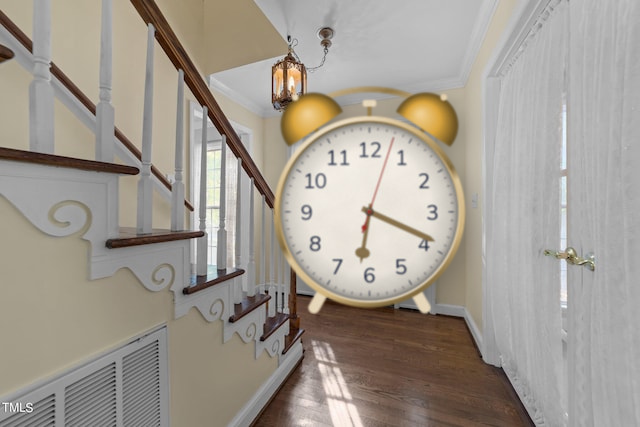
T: 6:19:03
